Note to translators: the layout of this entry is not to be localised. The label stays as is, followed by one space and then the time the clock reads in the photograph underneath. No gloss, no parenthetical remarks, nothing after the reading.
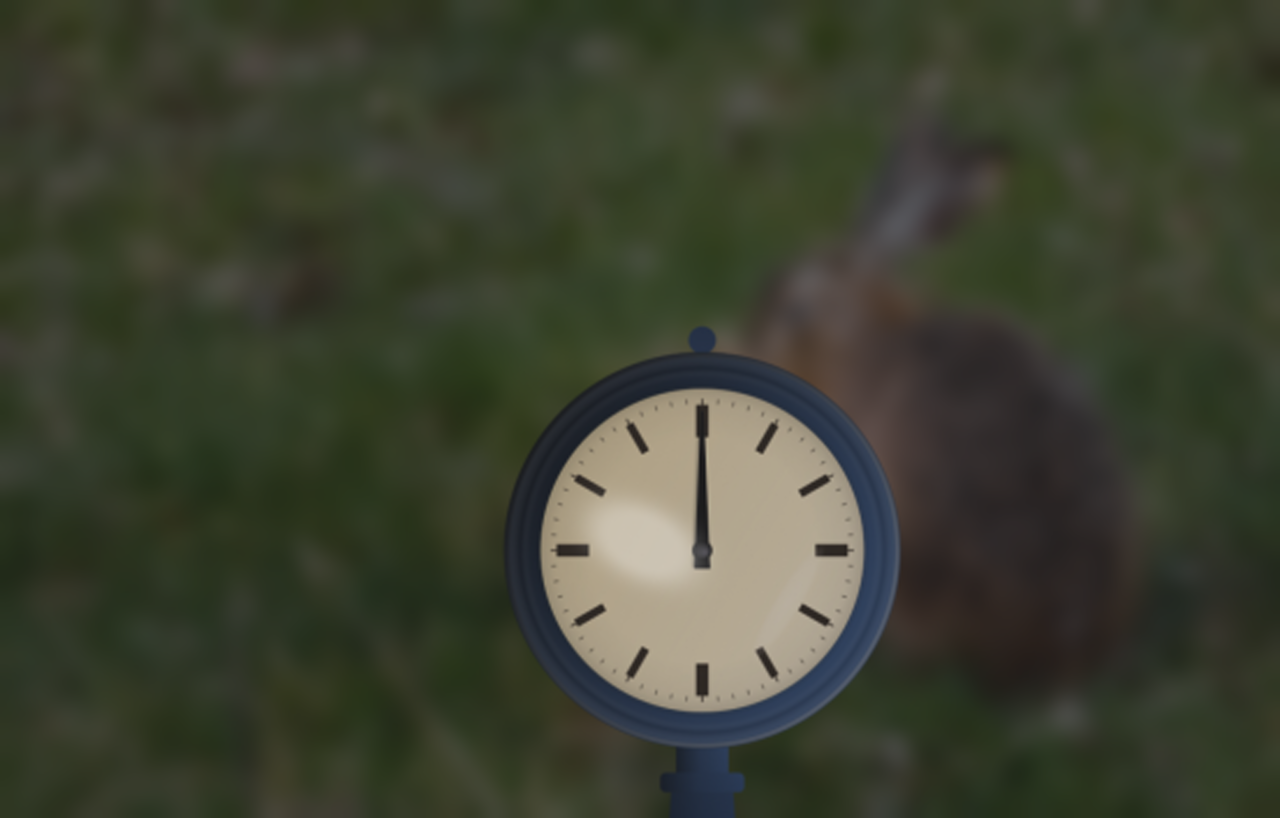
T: 12:00
